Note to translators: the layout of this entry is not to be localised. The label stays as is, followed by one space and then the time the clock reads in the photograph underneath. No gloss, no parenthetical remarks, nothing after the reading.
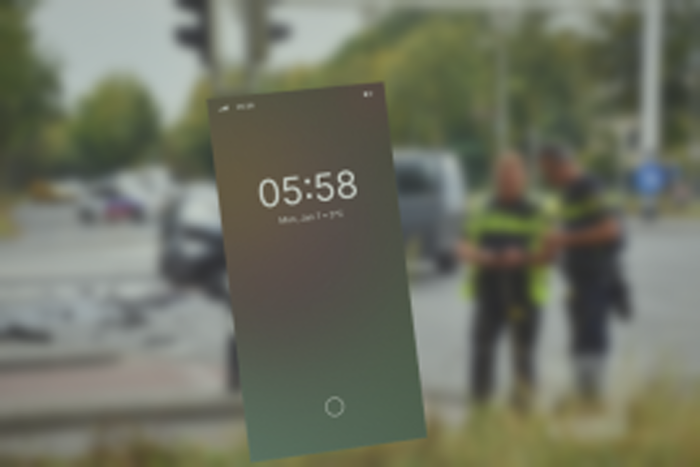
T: 5:58
